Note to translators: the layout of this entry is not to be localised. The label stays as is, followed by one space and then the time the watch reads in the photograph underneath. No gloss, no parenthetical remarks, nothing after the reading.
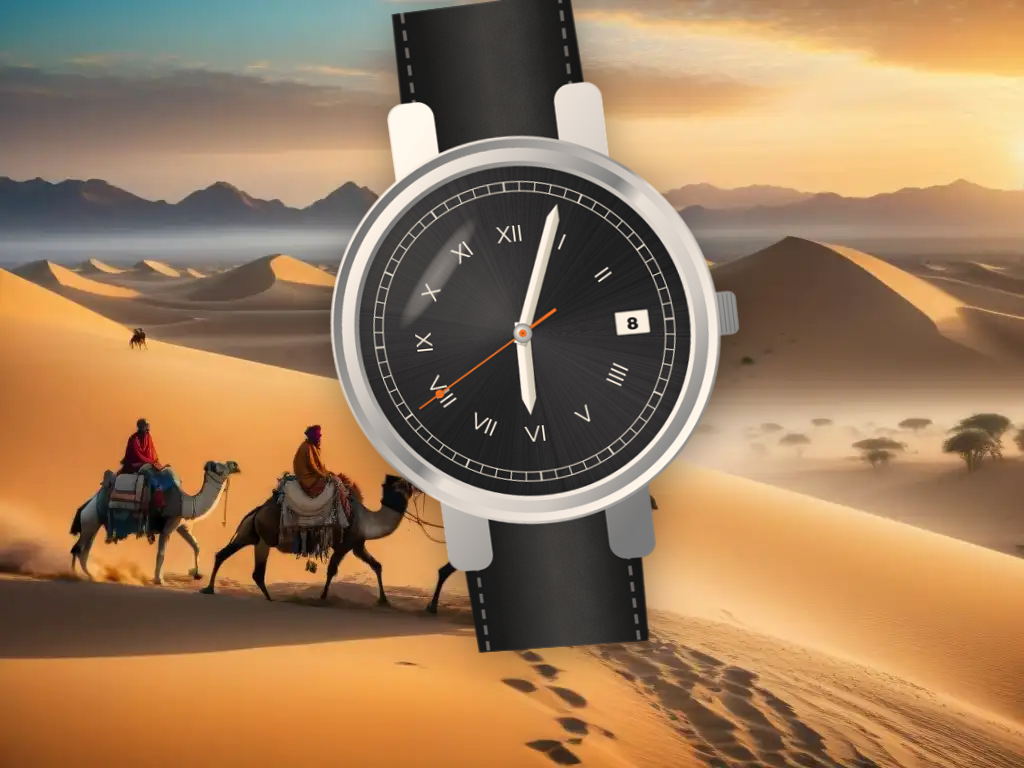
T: 6:03:40
